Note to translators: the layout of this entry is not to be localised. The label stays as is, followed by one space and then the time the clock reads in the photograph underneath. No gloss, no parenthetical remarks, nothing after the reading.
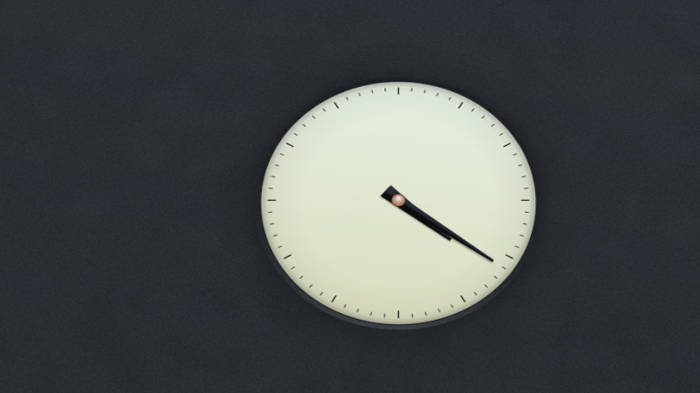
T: 4:21
